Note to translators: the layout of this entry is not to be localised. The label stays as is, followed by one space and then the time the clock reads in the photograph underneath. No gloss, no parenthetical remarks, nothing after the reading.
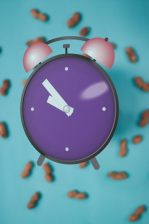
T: 9:53
